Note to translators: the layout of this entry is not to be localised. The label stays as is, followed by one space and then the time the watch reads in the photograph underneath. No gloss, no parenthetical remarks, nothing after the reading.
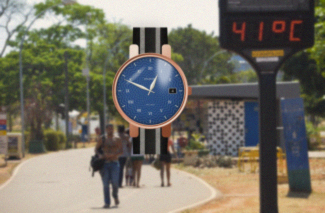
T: 12:49
